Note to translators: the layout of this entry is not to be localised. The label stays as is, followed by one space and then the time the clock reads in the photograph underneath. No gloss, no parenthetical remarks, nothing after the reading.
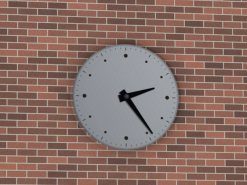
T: 2:24
